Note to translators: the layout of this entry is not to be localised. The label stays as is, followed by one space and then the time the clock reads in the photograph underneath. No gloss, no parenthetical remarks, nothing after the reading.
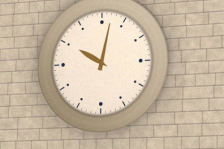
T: 10:02
